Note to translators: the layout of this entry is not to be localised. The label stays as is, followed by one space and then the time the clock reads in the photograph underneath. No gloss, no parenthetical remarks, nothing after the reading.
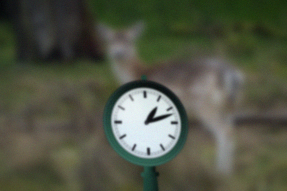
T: 1:12
